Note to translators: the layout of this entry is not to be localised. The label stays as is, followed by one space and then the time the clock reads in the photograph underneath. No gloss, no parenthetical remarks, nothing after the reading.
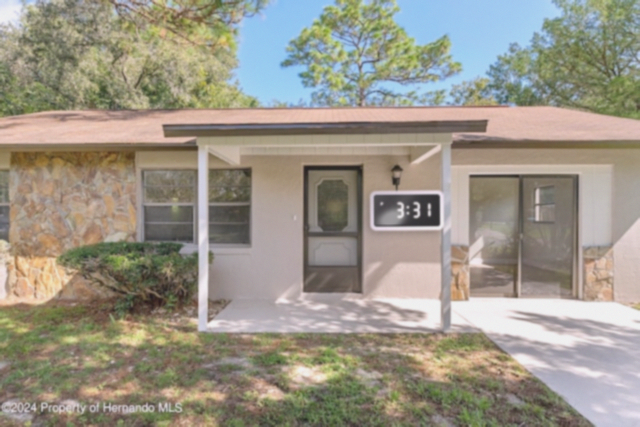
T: 3:31
